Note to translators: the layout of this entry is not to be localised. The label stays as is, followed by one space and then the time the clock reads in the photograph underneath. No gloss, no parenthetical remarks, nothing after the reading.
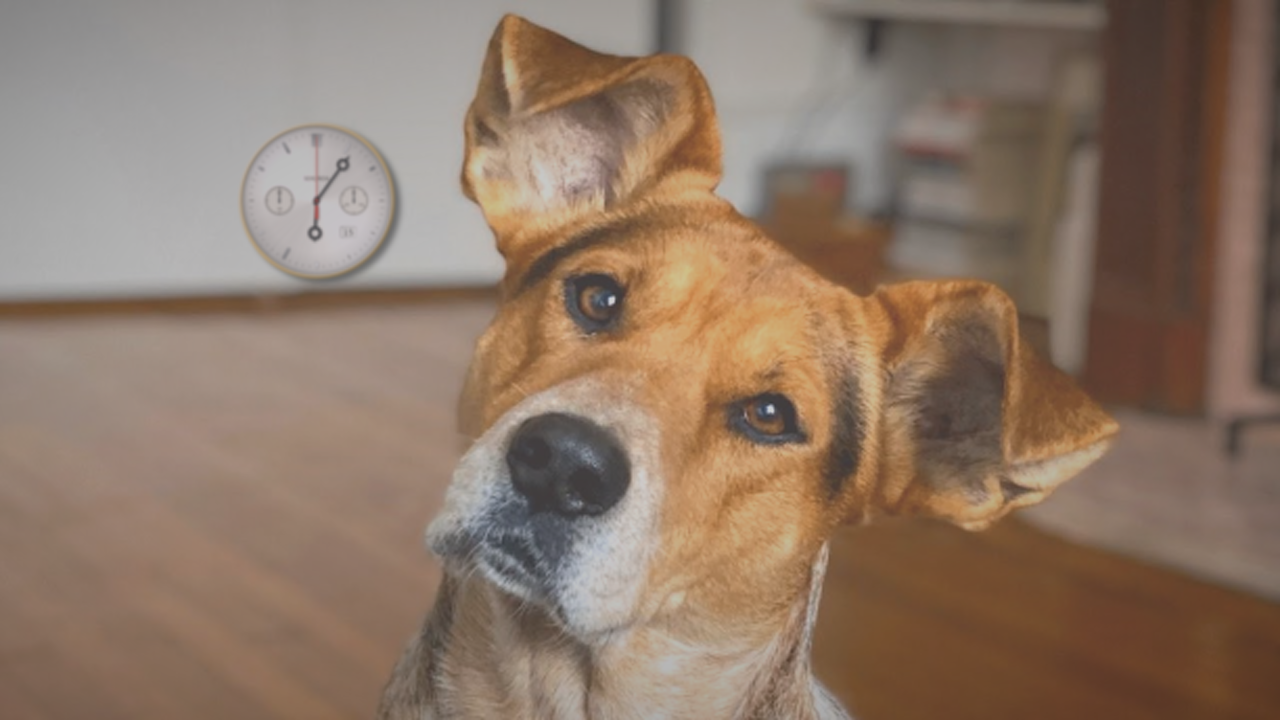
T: 6:06
